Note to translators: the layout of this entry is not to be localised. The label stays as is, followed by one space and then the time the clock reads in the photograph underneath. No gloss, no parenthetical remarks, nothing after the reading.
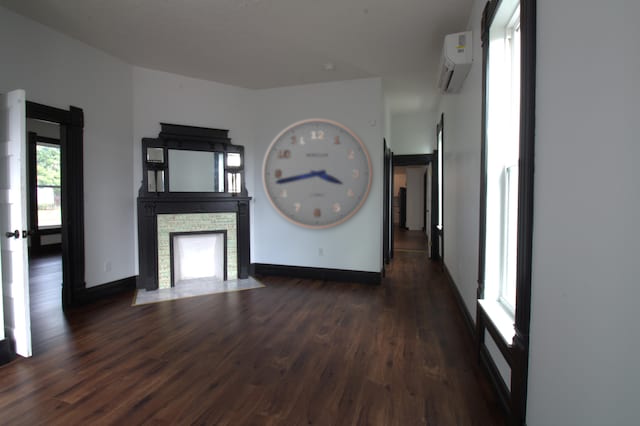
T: 3:43
